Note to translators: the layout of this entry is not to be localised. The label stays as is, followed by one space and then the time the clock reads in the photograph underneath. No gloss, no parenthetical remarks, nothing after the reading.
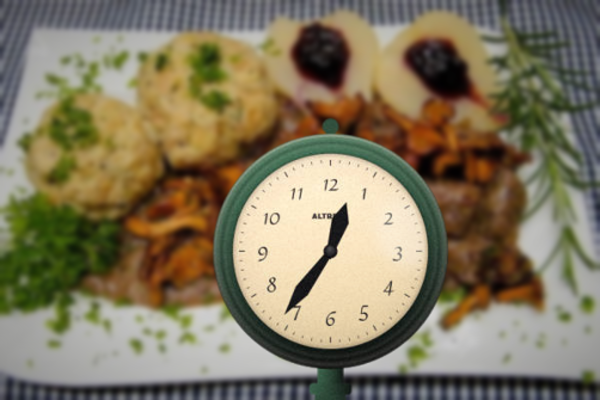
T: 12:36
